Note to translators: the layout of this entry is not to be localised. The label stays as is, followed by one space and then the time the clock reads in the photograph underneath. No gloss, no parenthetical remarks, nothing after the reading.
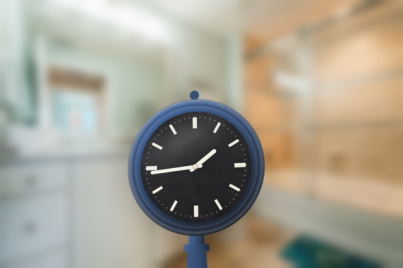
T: 1:44
